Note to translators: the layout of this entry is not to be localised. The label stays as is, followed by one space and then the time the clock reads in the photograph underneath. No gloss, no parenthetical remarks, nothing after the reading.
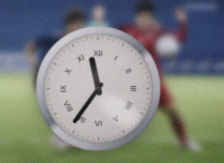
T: 11:36
